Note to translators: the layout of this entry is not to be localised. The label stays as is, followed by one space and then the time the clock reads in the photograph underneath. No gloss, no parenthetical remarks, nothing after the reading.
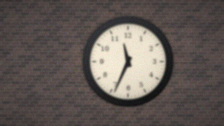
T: 11:34
